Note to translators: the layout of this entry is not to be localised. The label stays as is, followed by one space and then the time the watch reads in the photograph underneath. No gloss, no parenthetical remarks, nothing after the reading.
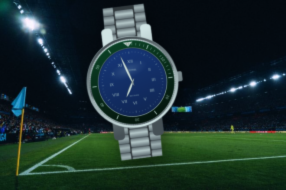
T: 6:57
